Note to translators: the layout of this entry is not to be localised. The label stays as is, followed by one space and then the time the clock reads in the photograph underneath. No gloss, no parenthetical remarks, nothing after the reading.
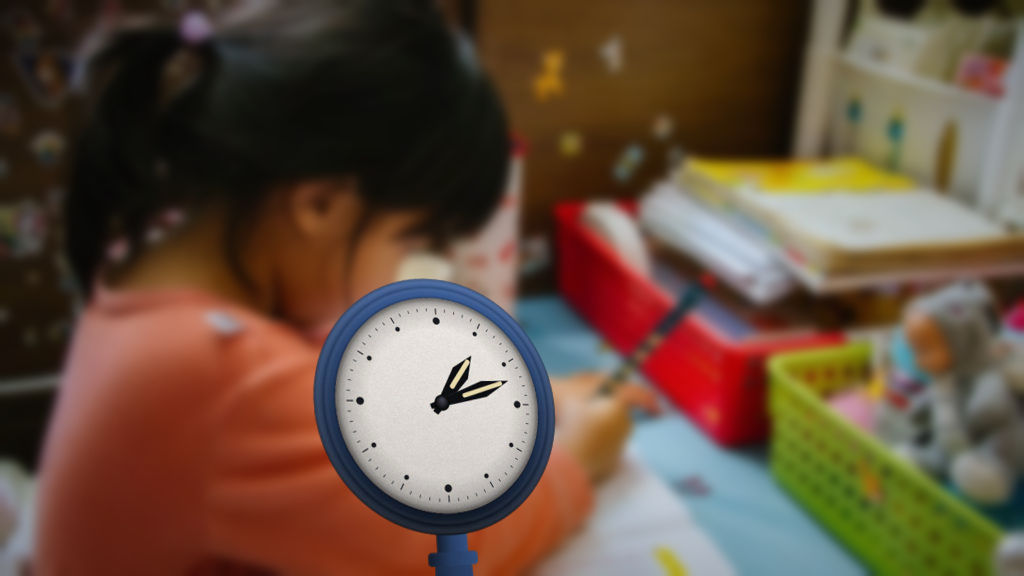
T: 1:12
